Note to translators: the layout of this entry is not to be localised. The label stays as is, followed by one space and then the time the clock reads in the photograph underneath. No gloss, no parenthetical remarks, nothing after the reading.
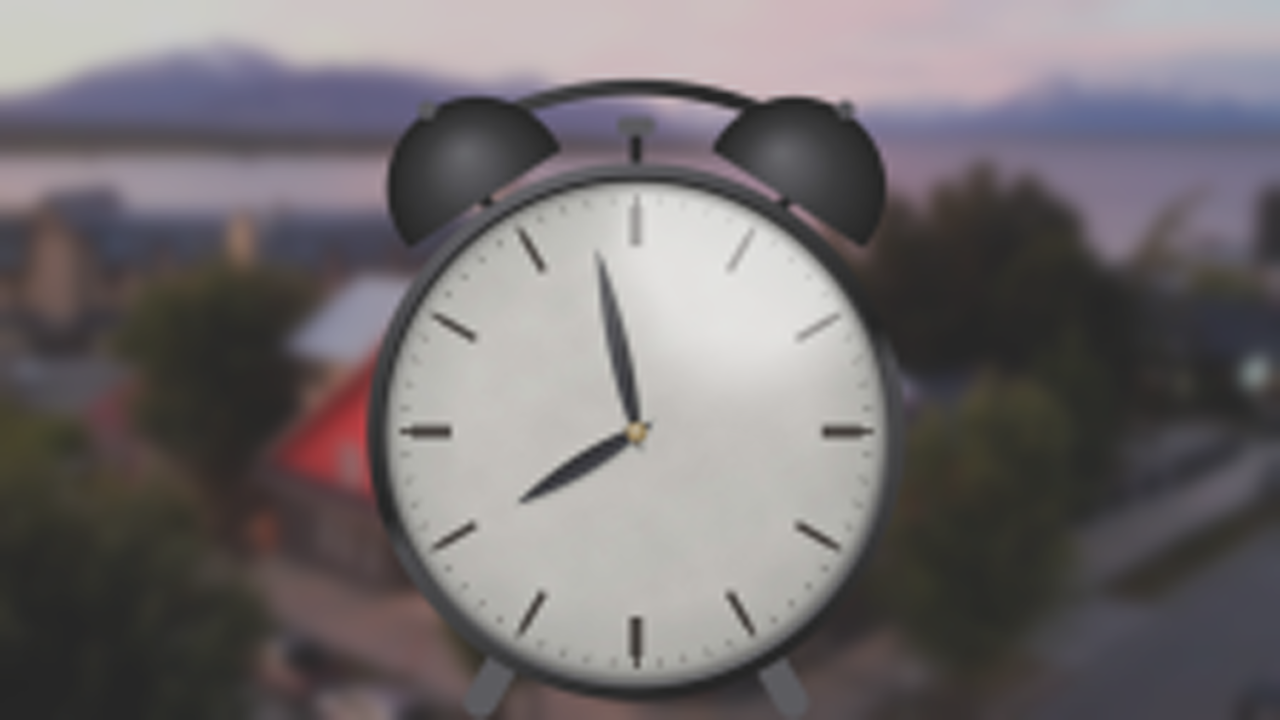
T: 7:58
